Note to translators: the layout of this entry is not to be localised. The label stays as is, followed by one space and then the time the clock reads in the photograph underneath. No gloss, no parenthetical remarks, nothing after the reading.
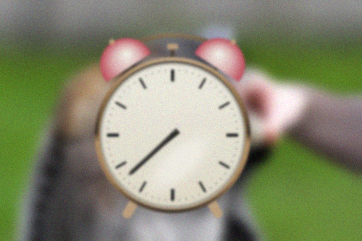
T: 7:38
